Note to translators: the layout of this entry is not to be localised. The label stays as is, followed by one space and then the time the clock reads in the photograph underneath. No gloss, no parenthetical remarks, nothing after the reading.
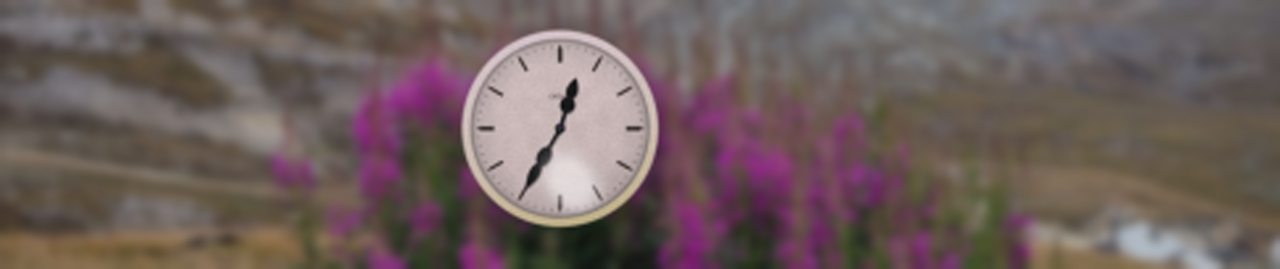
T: 12:35
